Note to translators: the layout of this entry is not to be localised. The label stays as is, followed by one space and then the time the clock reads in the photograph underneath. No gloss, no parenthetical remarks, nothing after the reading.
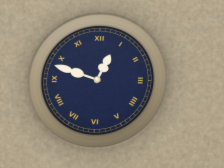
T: 12:48
